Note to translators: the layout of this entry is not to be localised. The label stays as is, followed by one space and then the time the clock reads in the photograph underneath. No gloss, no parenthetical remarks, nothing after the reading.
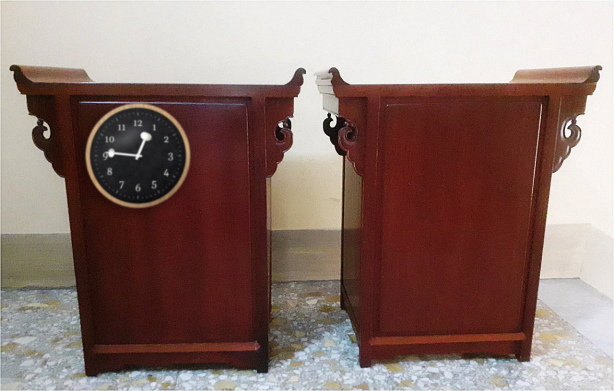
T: 12:46
